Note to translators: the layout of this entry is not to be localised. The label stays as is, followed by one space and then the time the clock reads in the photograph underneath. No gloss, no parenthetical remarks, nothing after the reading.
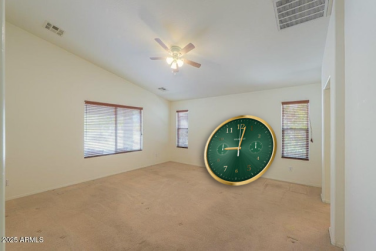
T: 9:02
